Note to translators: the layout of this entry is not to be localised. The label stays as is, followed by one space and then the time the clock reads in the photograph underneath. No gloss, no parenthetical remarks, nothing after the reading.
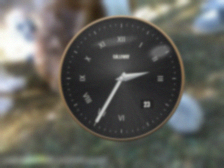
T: 2:35
